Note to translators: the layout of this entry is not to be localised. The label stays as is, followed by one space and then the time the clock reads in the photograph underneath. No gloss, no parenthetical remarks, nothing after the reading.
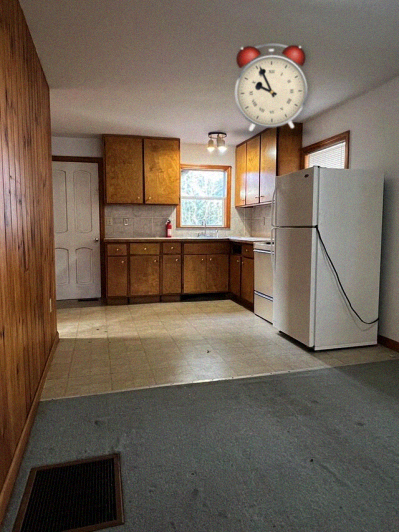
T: 9:56
